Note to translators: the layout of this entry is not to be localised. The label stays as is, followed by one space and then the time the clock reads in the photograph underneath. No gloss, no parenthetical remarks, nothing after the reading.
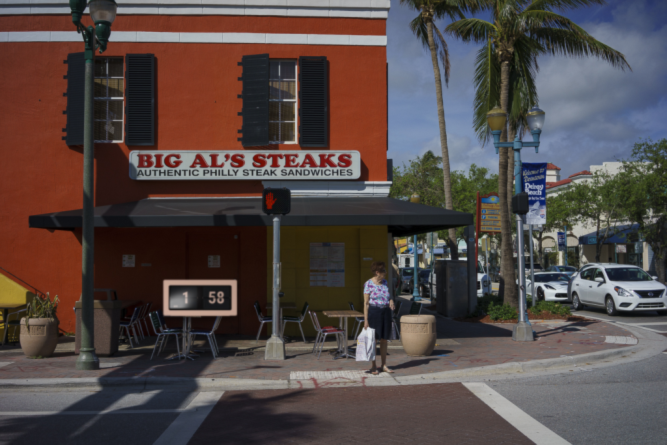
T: 1:58
